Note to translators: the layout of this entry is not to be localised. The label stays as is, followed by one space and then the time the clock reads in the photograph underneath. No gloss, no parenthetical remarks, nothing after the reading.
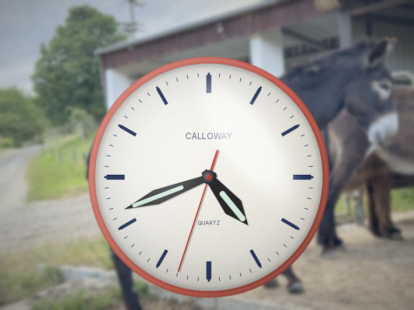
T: 4:41:33
